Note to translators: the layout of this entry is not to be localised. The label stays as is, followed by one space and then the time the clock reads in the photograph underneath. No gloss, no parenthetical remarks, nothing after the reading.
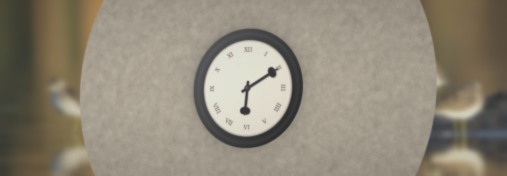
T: 6:10
